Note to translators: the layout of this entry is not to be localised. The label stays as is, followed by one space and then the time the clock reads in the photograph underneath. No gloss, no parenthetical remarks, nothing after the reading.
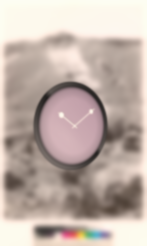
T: 10:09
